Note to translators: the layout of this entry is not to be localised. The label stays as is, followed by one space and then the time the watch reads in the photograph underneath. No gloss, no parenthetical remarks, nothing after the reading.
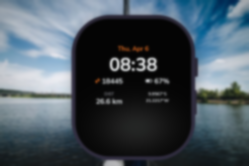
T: 8:38
